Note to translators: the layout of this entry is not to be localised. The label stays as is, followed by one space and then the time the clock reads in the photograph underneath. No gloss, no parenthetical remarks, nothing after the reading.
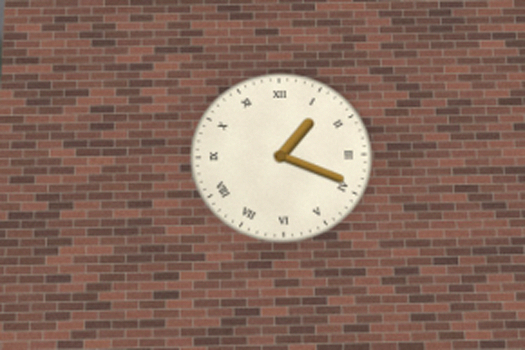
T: 1:19
